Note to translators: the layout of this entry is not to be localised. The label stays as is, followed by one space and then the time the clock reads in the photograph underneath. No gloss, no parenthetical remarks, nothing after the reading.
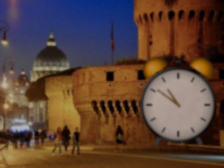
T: 10:51
